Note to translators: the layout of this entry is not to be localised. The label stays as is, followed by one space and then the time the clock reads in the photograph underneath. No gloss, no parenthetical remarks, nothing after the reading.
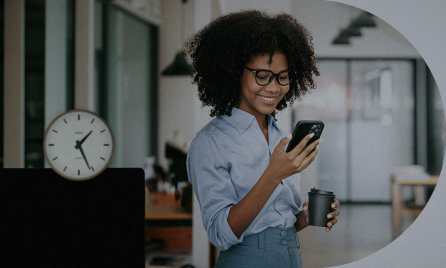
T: 1:26
